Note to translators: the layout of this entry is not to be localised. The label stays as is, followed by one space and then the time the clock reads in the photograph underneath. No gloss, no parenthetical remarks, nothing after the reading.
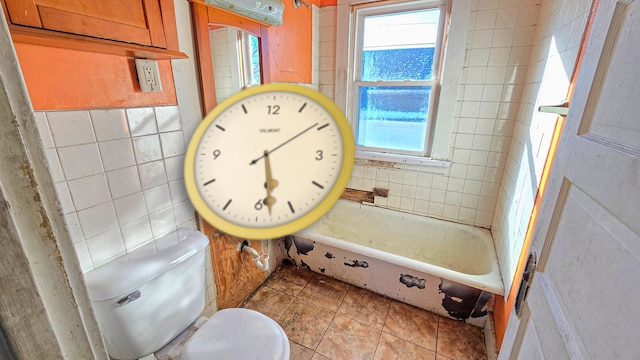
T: 5:28:09
